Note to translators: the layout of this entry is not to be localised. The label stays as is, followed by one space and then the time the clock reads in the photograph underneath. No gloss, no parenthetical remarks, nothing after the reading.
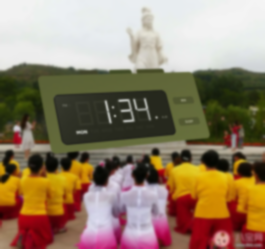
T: 1:34
